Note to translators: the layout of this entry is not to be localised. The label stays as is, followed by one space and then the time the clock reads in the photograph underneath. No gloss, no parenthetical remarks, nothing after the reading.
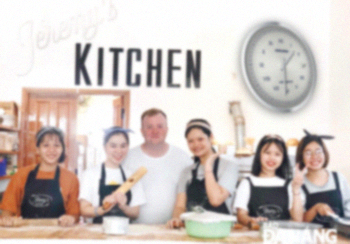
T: 1:31
